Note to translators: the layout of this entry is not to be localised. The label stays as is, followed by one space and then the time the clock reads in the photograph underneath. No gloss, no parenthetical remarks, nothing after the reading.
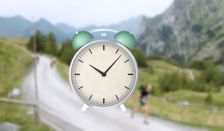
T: 10:07
